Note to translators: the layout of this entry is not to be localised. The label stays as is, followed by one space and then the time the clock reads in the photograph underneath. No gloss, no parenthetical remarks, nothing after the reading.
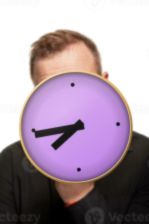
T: 7:44
